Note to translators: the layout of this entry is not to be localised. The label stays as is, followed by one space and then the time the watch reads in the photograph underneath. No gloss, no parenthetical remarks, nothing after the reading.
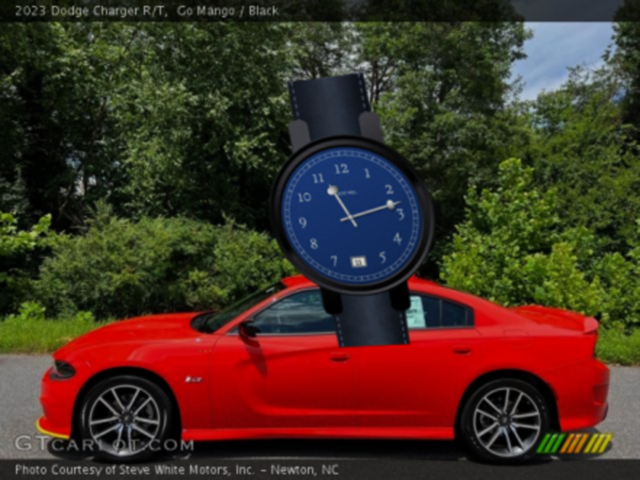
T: 11:13
